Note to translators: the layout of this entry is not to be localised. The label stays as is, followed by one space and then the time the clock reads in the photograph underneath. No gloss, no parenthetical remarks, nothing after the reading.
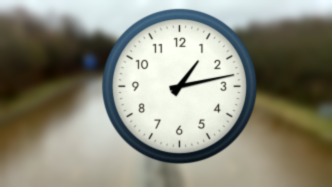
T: 1:13
